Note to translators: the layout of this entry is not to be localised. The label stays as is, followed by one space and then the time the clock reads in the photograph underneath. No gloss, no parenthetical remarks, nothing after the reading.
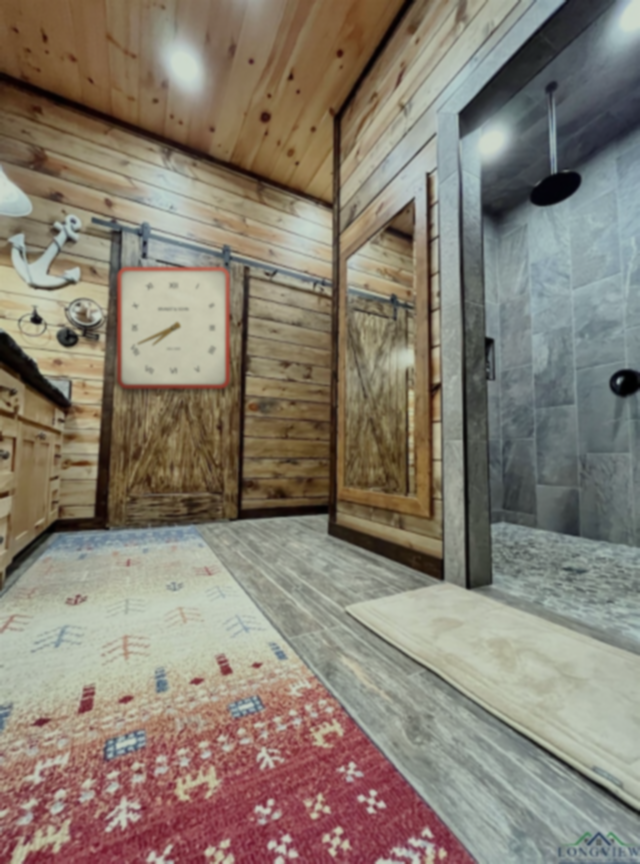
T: 7:41
